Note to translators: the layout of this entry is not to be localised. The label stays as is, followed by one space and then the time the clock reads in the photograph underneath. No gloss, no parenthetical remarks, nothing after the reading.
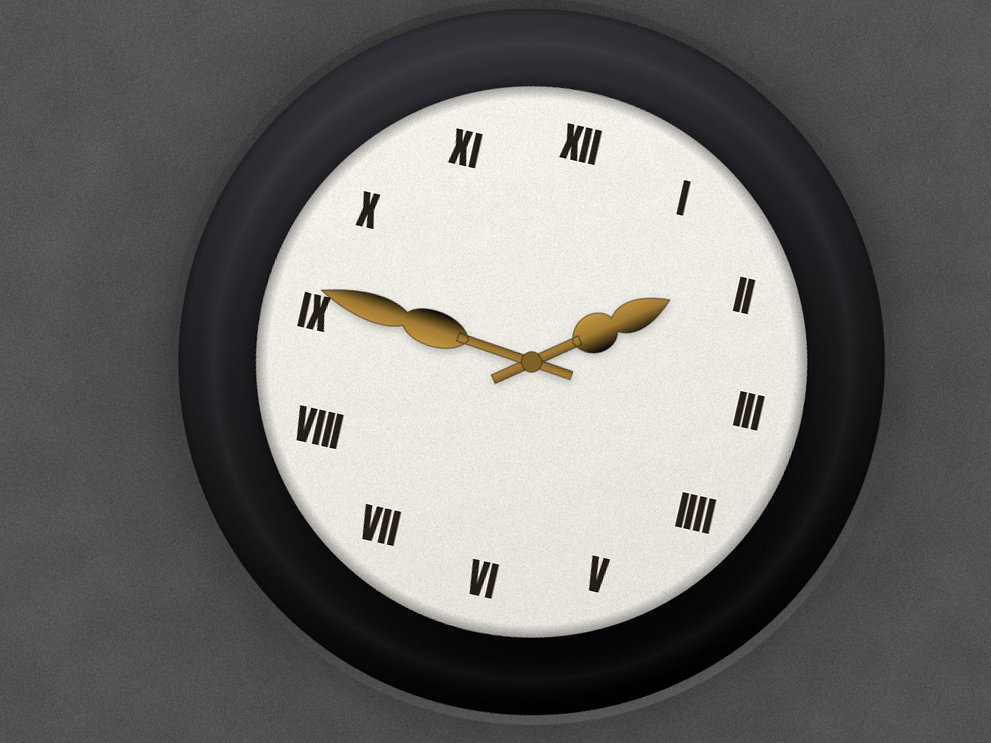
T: 1:46
